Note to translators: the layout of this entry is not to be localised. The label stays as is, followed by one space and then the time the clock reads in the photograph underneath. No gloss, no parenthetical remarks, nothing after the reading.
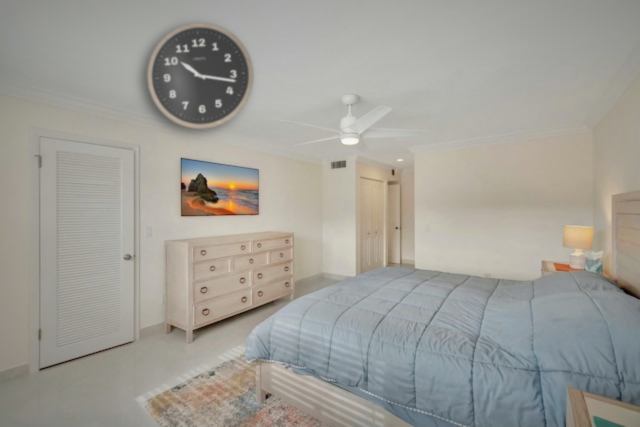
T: 10:17
